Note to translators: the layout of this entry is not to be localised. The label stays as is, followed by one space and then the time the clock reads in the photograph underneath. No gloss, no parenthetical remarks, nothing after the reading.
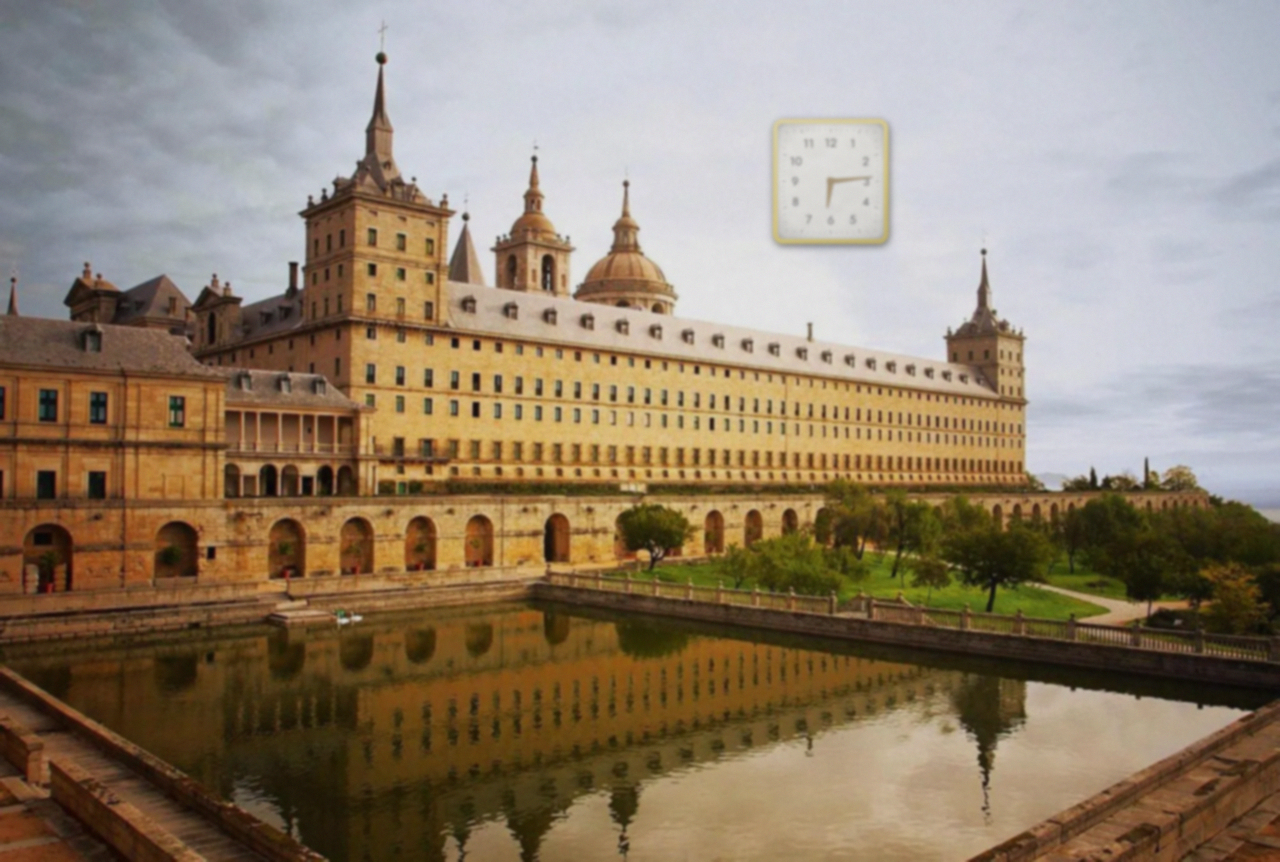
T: 6:14
